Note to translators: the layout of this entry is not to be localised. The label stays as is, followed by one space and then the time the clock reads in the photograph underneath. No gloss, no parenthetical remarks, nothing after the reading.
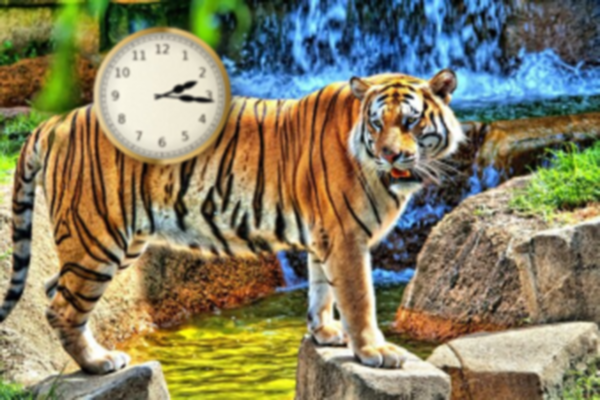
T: 2:16
